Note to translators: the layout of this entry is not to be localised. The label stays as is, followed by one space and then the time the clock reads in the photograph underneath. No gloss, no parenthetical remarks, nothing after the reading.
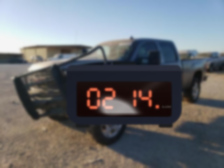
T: 2:14
